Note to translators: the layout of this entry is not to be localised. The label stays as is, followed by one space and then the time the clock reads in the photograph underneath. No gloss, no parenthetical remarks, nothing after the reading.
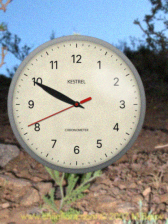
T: 9:49:41
